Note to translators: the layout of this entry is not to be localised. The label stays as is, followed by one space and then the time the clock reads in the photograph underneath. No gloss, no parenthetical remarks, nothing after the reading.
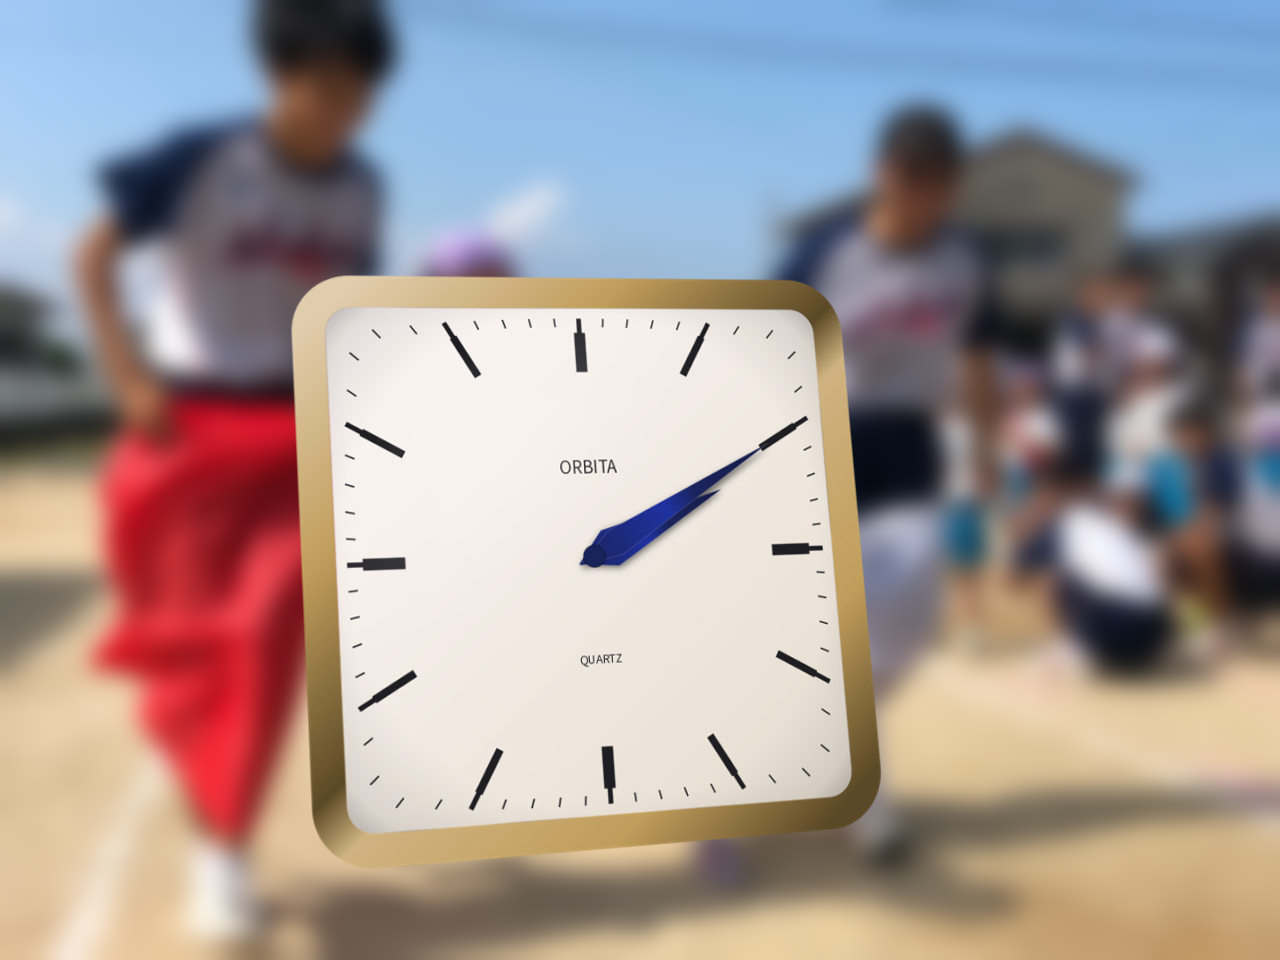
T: 2:10
